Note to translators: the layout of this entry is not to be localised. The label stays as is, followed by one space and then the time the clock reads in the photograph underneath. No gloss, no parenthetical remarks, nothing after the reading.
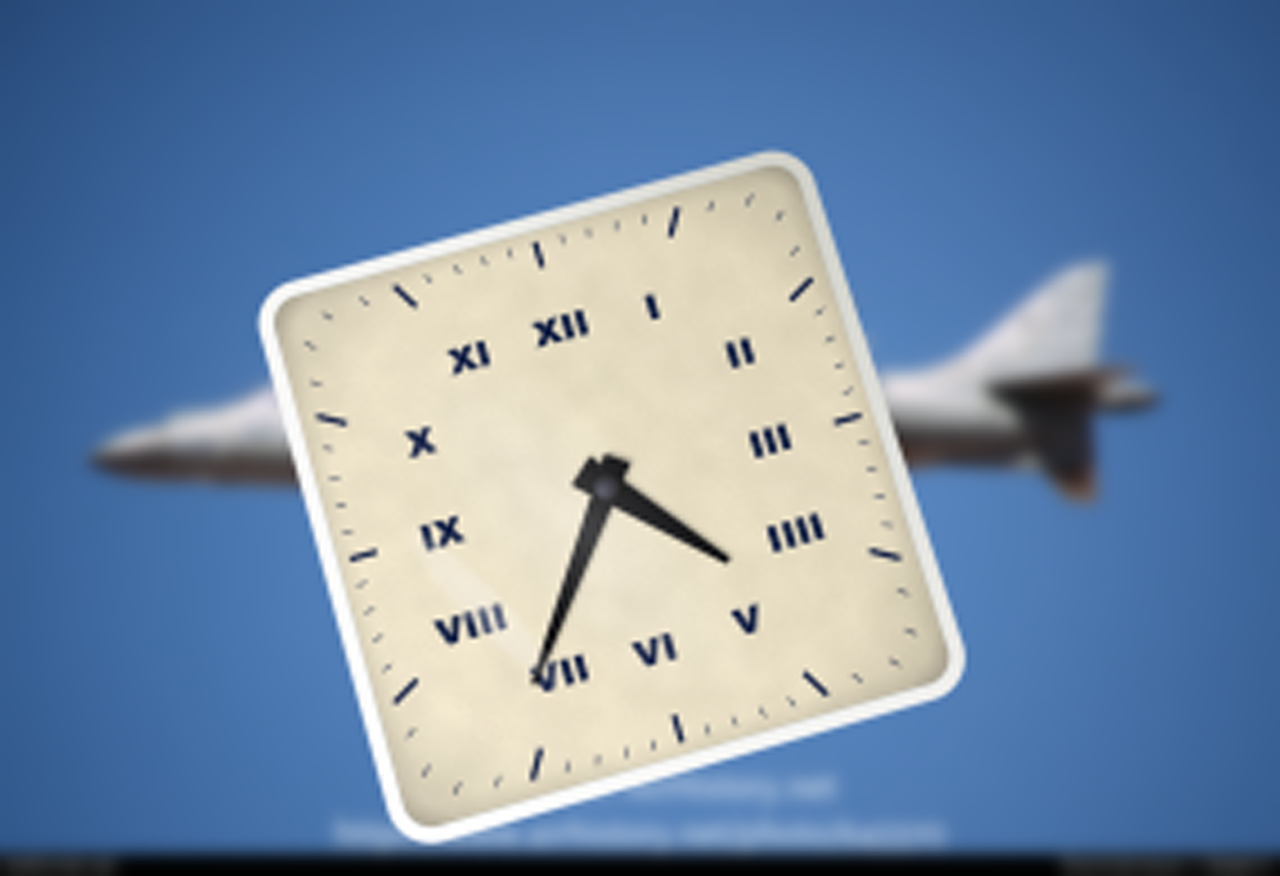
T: 4:36
